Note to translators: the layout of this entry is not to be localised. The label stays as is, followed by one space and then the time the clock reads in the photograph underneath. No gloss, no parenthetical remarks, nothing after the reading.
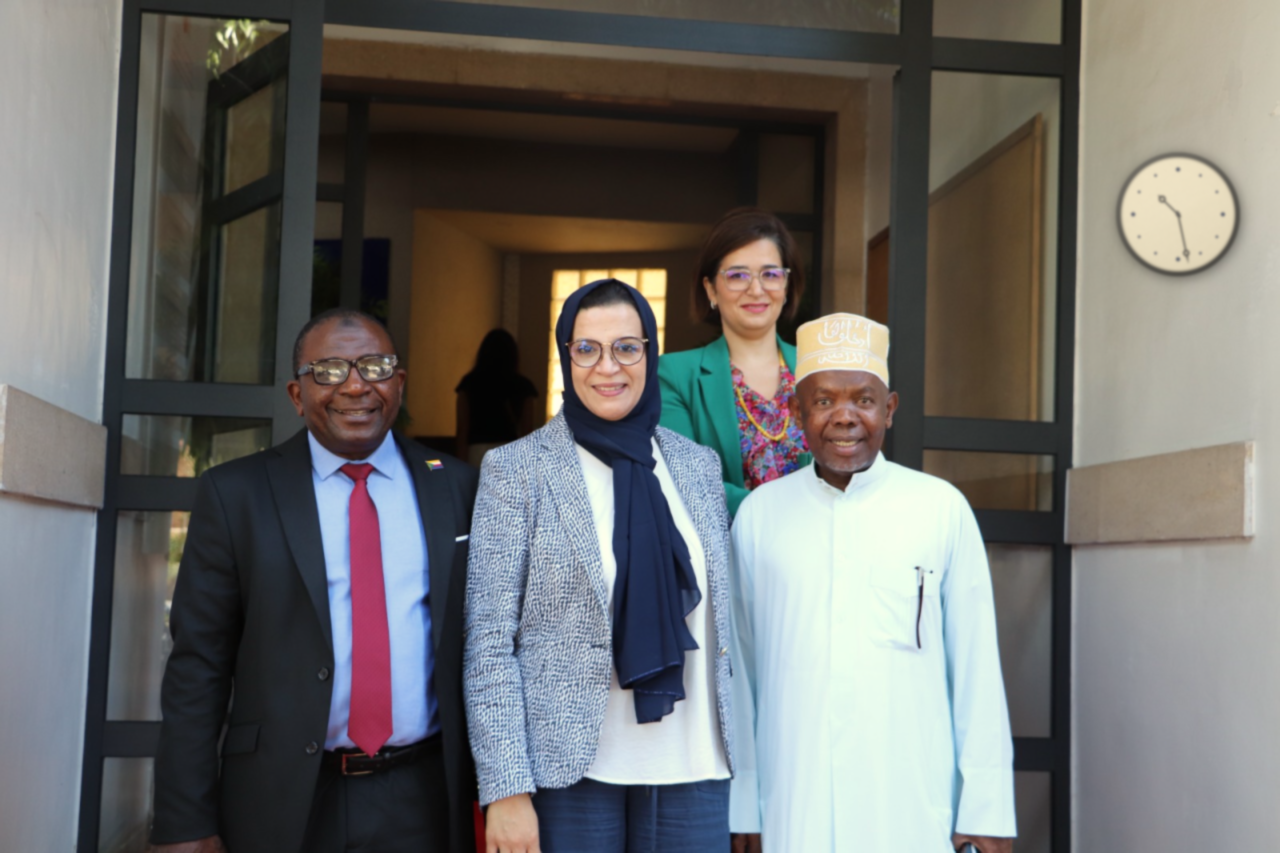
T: 10:28
